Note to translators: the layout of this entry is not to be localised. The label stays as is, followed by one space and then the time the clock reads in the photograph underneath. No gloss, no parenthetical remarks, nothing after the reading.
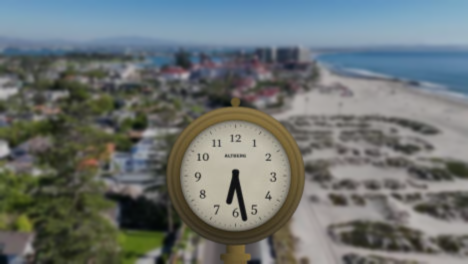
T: 6:28
